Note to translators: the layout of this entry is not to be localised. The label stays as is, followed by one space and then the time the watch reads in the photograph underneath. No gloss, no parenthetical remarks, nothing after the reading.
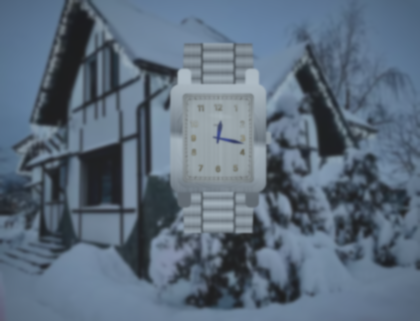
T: 12:17
